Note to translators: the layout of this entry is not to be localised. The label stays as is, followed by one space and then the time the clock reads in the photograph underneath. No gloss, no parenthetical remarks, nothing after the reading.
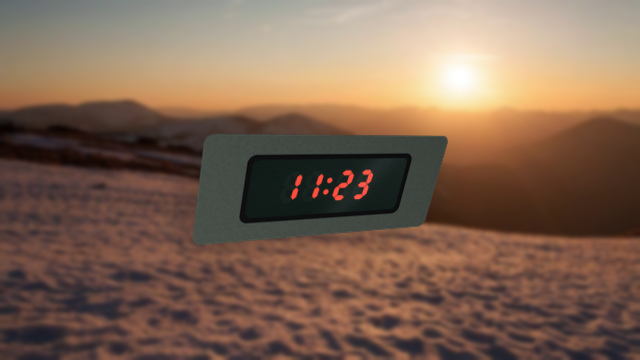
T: 11:23
